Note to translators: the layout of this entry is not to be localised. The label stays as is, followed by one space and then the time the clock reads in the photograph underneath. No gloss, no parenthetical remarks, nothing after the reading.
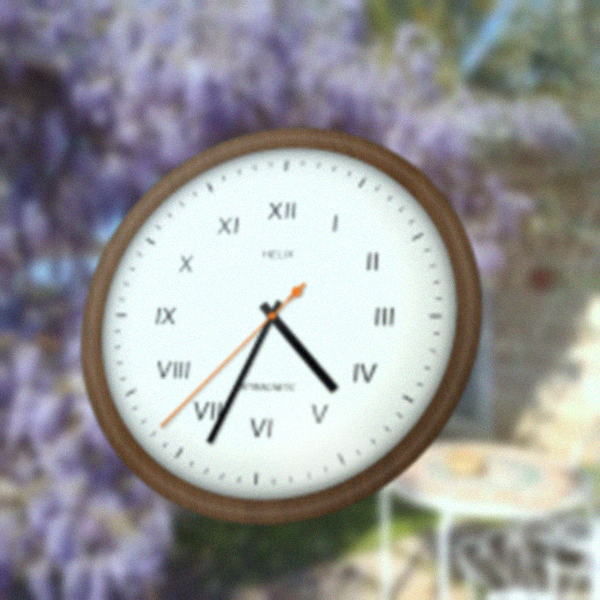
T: 4:33:37
